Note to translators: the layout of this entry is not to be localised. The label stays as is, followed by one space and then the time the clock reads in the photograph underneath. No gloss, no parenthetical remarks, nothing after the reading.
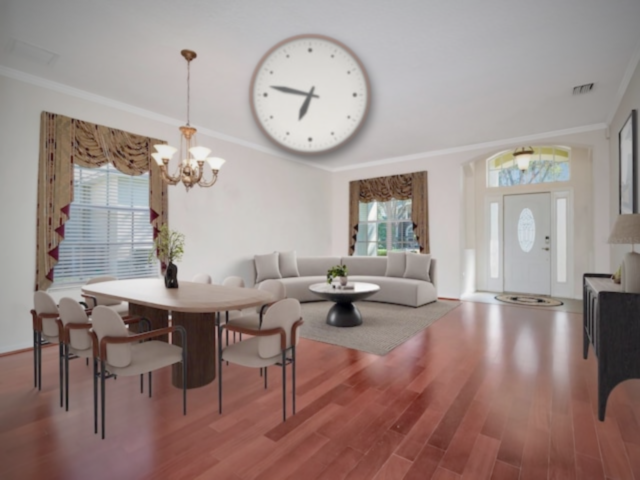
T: 6:47
